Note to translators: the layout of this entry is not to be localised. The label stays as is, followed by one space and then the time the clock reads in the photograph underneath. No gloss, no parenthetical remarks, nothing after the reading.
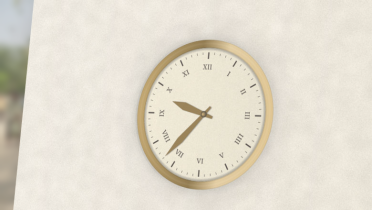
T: 9:37
